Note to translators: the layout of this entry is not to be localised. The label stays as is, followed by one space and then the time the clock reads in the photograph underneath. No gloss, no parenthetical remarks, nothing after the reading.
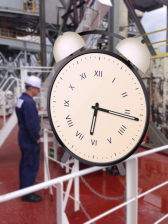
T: 6:16
